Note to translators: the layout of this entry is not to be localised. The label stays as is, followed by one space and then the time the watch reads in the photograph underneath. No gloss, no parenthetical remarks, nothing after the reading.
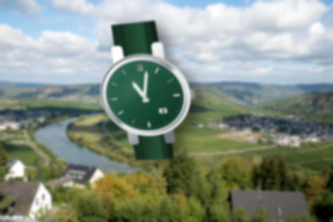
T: 11:02
